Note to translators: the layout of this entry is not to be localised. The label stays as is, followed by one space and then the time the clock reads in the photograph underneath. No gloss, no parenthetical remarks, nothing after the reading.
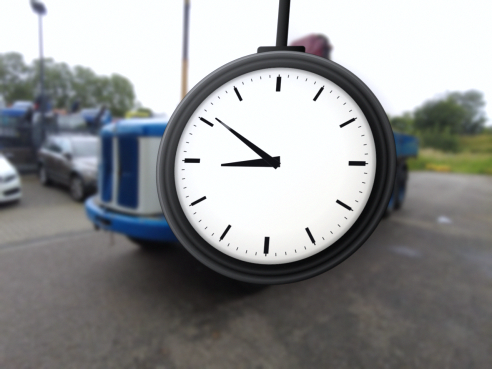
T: 8:51
